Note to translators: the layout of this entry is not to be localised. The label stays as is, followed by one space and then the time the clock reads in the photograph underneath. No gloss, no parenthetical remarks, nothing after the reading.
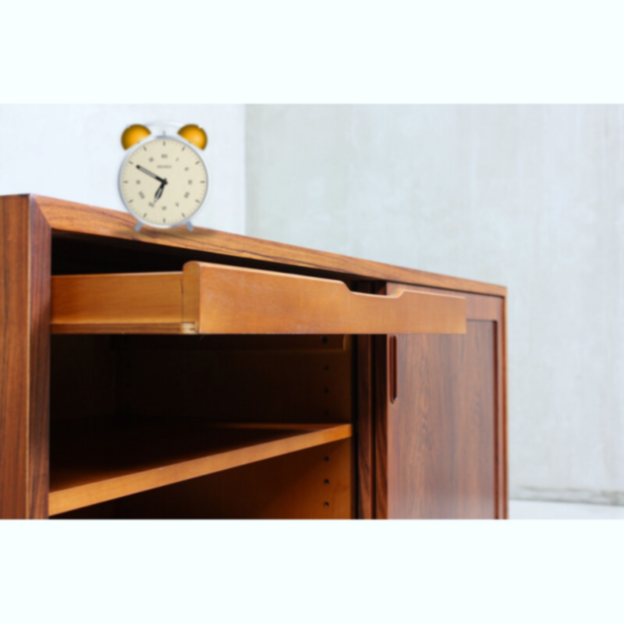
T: 6:50
